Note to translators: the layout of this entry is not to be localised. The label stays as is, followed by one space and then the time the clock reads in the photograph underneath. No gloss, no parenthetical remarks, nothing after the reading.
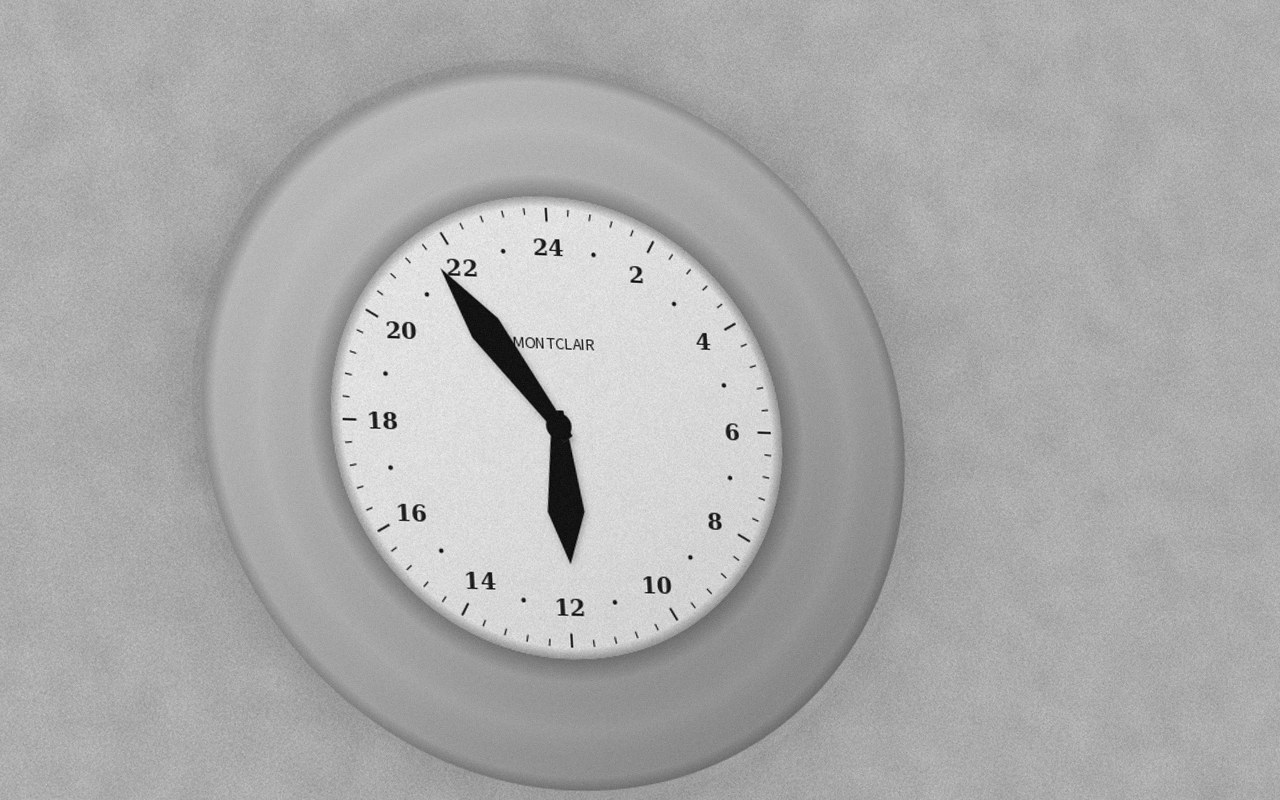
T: 11:54
